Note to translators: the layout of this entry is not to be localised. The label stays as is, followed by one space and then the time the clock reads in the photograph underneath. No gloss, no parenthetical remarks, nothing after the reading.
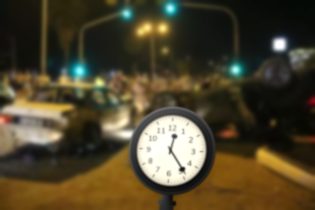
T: 12:24
